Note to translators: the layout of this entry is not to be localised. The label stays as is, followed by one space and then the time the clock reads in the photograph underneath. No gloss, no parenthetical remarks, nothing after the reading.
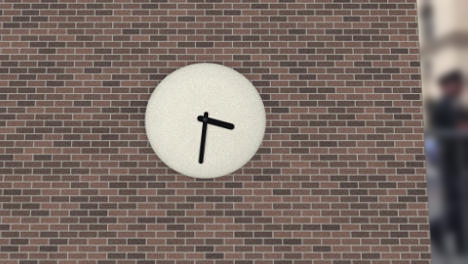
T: 3:31
